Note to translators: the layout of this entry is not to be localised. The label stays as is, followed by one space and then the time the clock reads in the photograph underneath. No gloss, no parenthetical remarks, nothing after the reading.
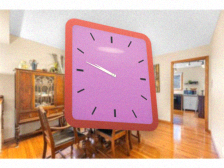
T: 9:48
